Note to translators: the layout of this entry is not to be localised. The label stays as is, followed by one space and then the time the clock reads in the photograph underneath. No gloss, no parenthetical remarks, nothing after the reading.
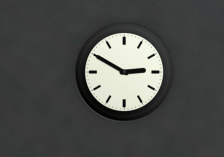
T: 2:50
